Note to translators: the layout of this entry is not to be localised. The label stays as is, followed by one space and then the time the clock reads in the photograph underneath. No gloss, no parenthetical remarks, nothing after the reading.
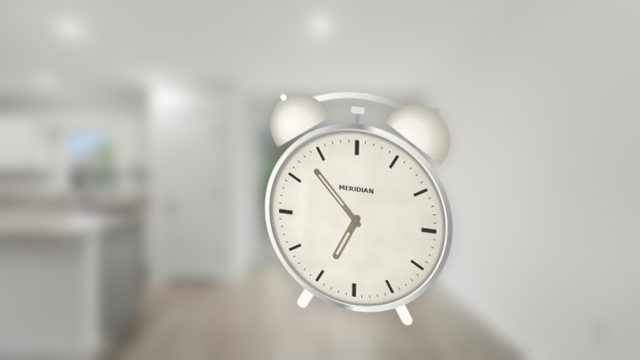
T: 6:53
